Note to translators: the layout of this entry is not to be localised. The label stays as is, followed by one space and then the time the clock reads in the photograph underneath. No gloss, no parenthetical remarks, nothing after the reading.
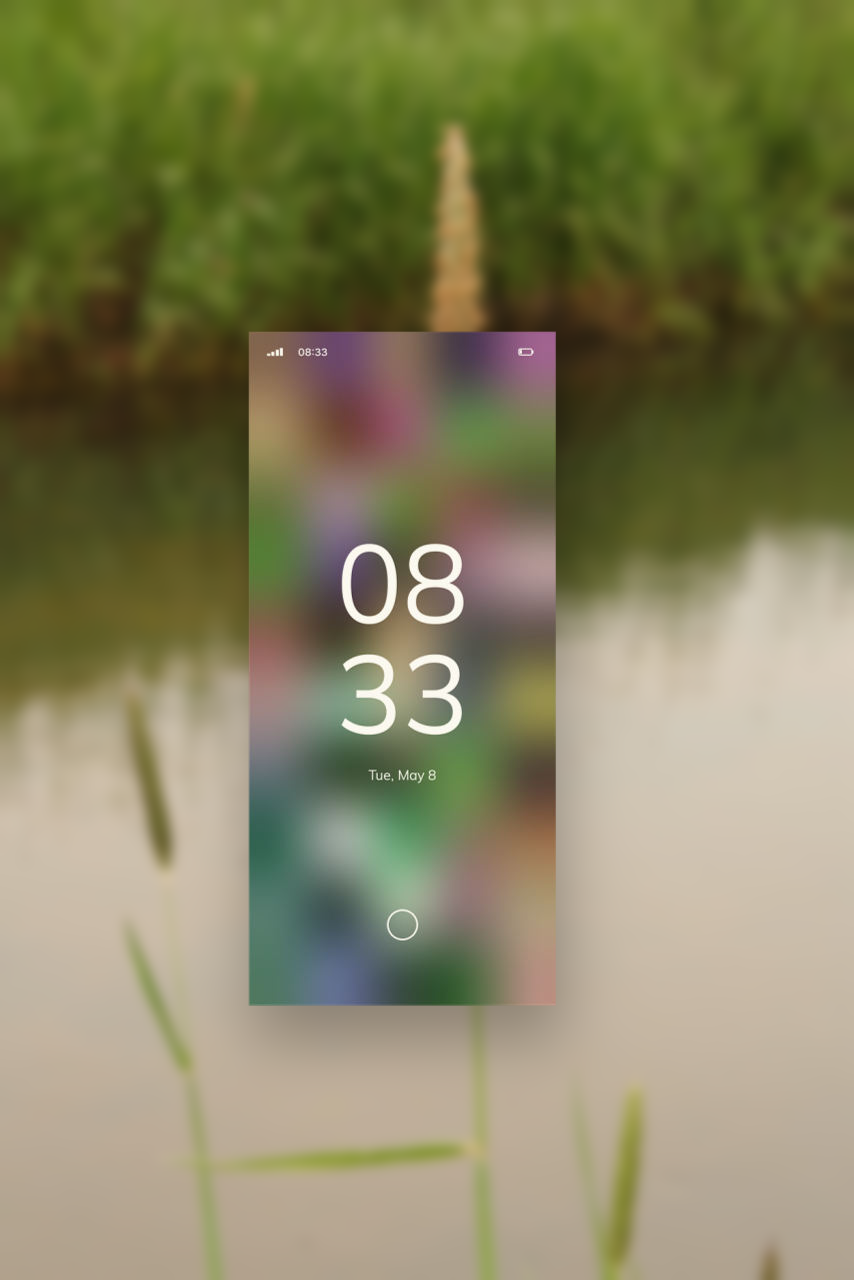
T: 8:33
